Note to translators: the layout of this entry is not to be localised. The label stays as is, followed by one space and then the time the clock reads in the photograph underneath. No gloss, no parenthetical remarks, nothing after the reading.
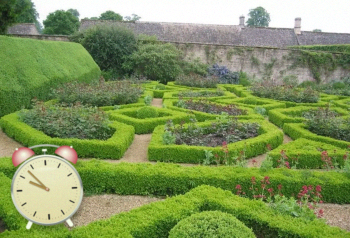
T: 9:53
